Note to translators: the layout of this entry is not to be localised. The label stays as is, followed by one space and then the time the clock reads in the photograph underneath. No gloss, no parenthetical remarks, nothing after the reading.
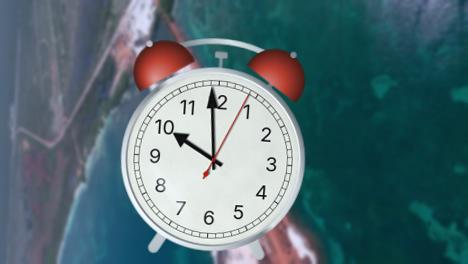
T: 9:59:04
